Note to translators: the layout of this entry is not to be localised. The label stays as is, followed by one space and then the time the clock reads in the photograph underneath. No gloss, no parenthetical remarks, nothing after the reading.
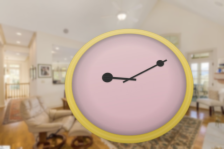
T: 9:10
